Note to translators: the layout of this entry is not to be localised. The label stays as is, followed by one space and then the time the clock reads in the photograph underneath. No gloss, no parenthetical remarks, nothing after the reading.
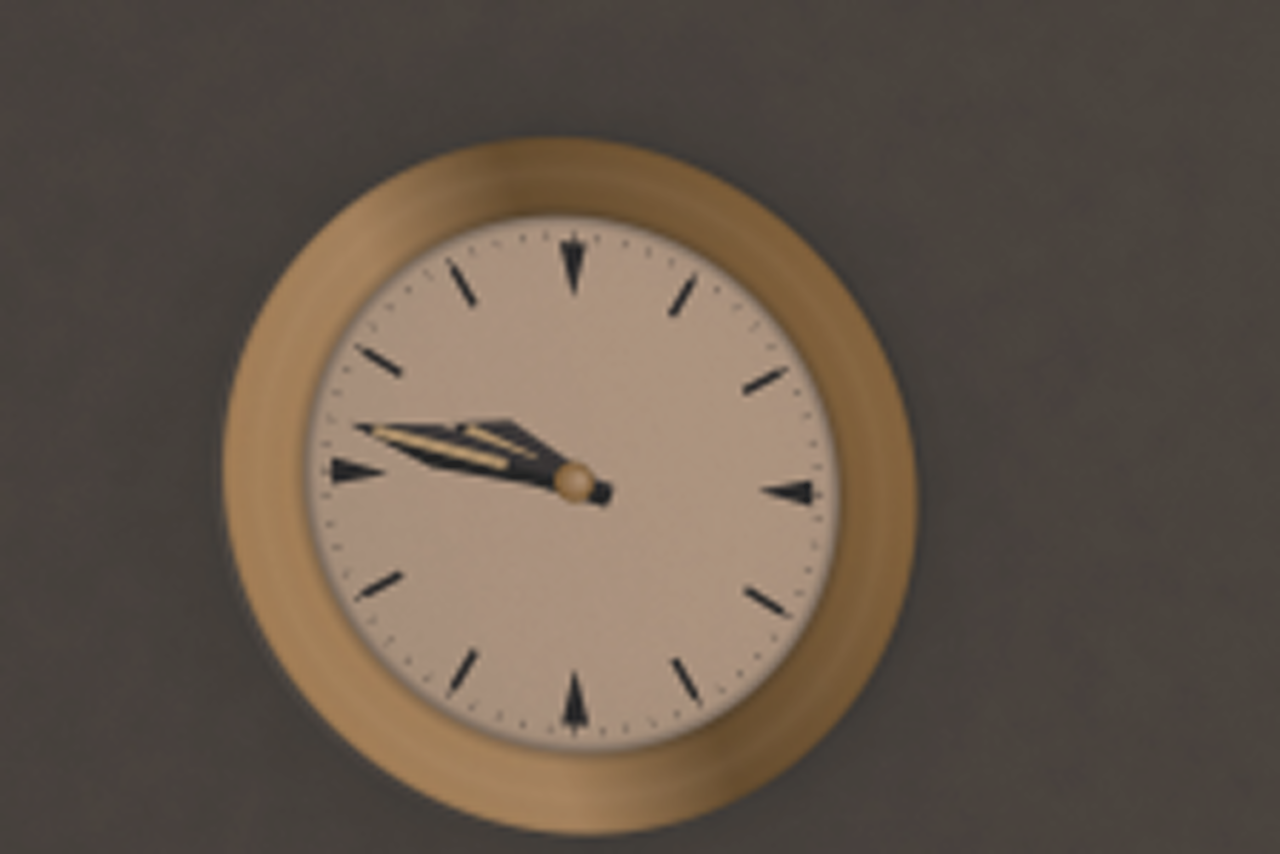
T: 9:47
